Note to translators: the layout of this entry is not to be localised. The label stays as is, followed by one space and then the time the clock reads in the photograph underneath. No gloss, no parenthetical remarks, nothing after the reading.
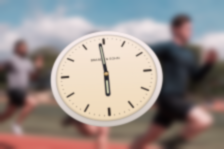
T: 5:59
